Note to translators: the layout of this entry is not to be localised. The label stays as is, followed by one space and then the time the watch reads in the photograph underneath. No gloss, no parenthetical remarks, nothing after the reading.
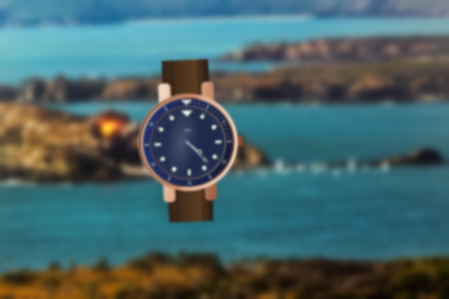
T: 4:23
